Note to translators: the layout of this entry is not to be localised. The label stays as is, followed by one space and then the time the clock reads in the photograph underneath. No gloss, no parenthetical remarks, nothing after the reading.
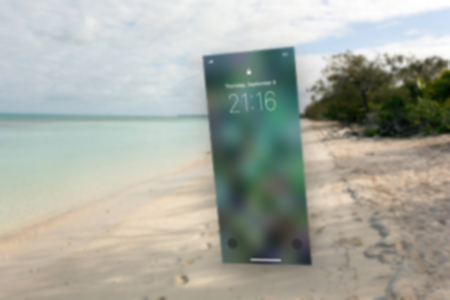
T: 21:16
